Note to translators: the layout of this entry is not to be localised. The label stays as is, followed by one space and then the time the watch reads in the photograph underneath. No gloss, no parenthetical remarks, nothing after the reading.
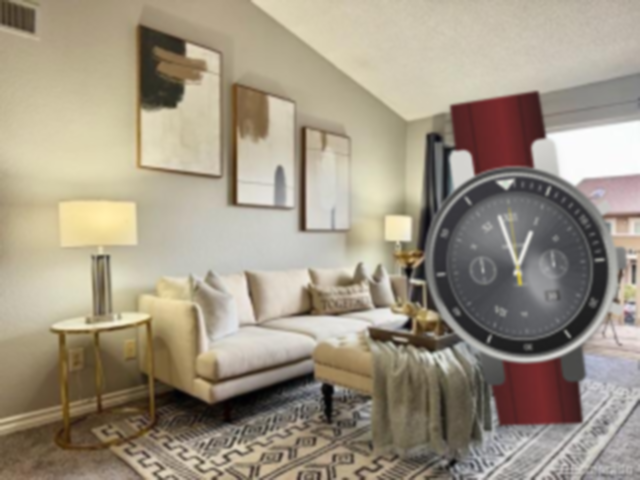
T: 12:58
